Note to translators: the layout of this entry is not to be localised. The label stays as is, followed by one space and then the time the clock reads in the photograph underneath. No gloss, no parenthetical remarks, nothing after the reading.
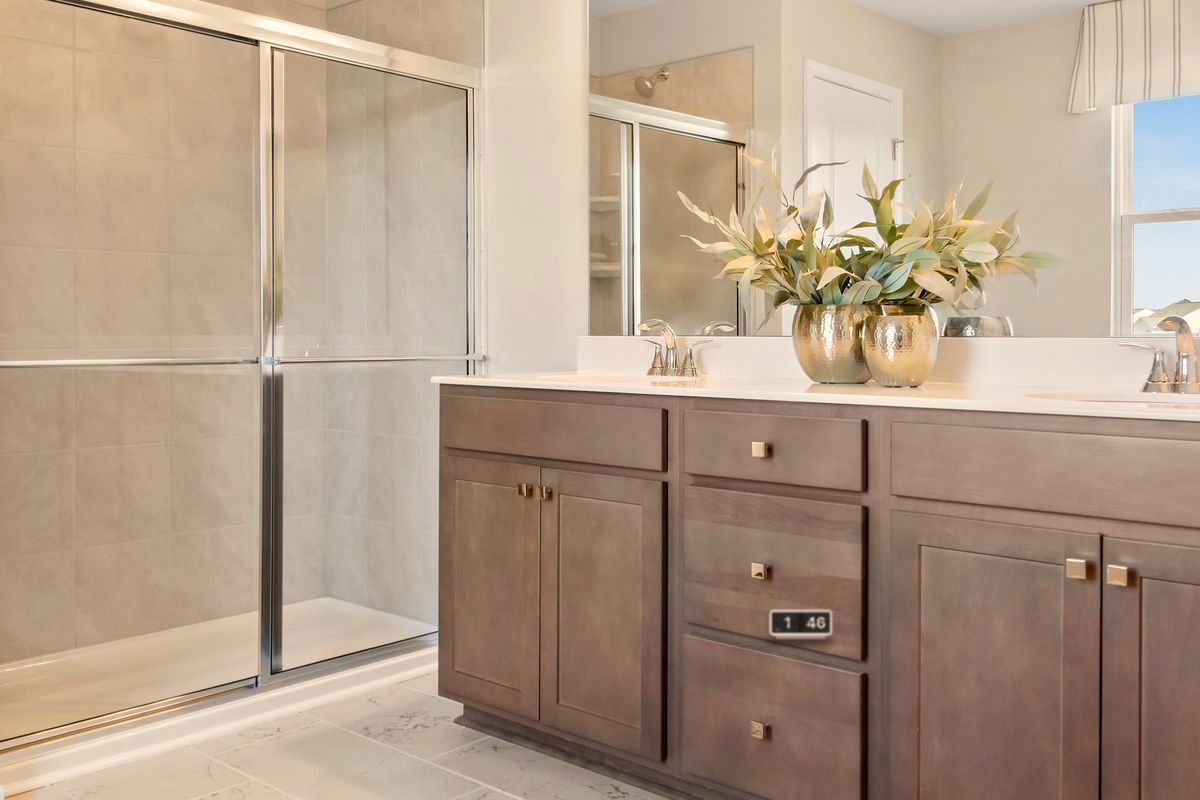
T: 1:46
